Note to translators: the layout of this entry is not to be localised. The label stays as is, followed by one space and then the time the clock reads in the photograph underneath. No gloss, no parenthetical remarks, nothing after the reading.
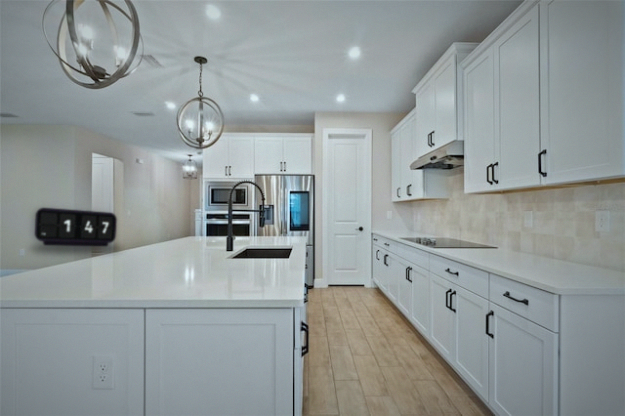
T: 1:47
